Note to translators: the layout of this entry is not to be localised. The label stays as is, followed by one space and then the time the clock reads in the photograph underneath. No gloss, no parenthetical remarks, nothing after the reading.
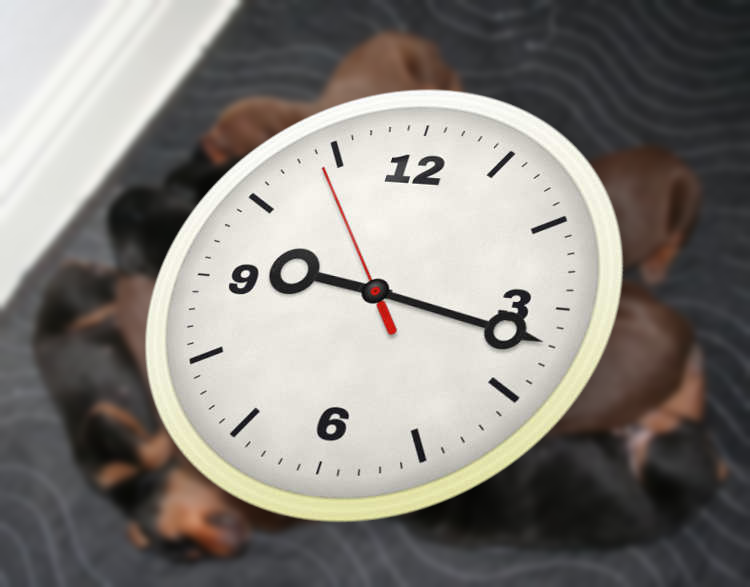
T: 9:16:54
